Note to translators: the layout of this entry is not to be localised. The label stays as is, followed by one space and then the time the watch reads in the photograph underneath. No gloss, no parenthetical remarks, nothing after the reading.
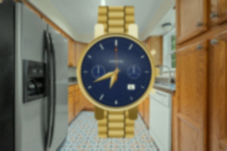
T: 6:41
